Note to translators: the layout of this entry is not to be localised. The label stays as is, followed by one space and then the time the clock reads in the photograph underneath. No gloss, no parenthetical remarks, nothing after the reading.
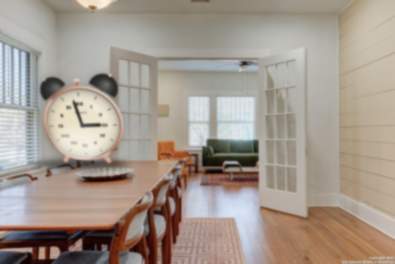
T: 2:58
